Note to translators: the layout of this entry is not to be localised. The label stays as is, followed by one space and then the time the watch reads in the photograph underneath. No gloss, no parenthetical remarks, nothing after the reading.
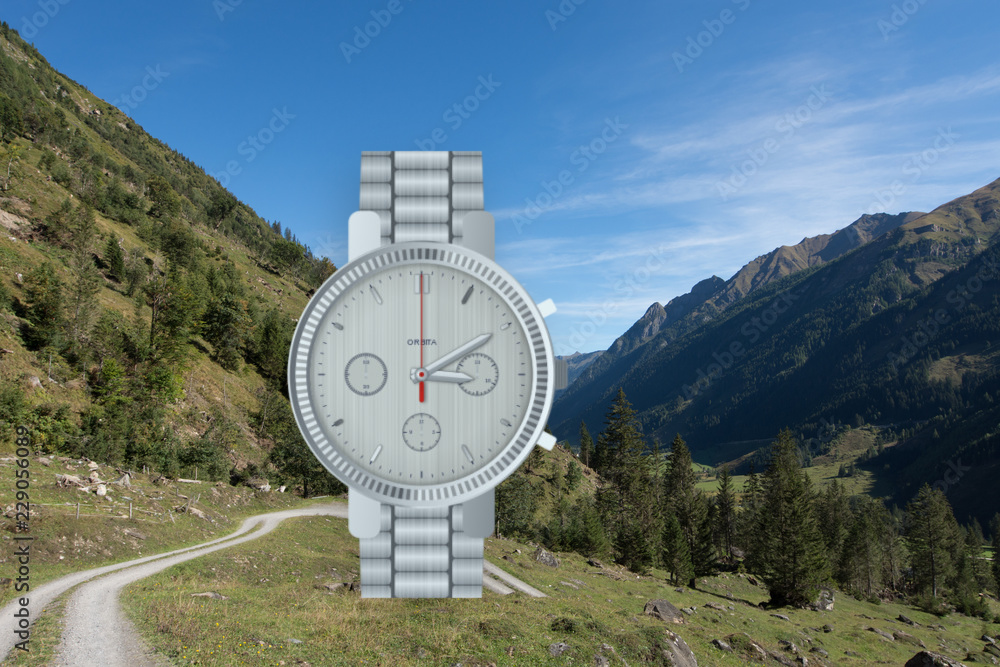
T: 3:10
